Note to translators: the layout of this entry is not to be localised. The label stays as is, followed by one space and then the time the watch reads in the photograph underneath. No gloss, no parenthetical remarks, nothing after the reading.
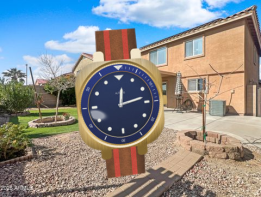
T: 12:13
